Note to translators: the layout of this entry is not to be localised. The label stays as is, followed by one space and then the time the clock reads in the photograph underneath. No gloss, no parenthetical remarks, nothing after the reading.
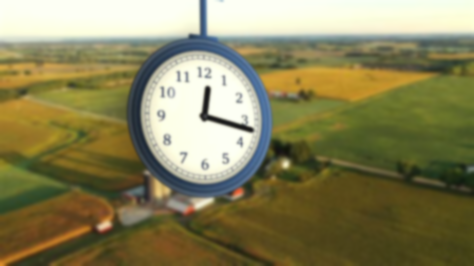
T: 12:17
